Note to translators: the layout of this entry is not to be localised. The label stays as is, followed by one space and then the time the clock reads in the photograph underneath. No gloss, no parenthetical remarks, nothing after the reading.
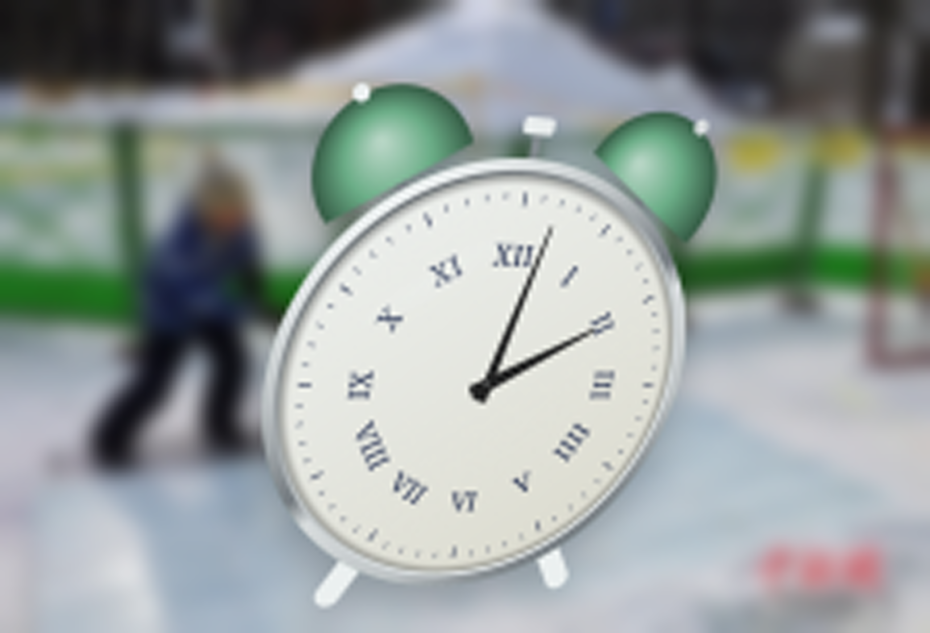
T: 2:02
